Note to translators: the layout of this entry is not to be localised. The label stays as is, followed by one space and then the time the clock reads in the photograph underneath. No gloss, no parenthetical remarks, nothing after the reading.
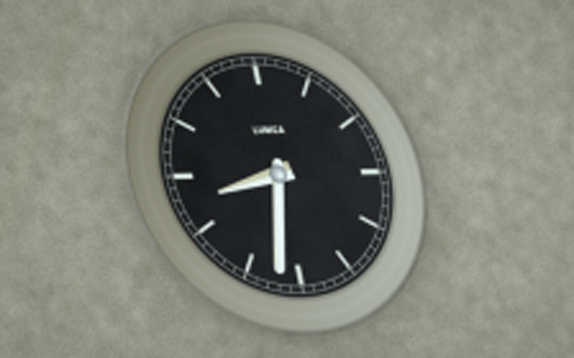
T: 8:32
